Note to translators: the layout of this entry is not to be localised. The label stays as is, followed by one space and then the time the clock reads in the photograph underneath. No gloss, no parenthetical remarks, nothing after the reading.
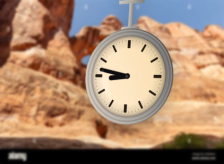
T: 8:47
